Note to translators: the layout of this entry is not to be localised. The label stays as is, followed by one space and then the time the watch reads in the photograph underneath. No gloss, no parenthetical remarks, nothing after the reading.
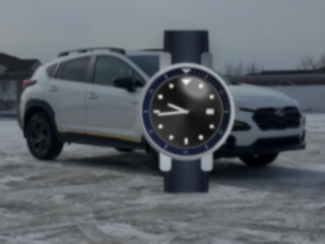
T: 9:44
